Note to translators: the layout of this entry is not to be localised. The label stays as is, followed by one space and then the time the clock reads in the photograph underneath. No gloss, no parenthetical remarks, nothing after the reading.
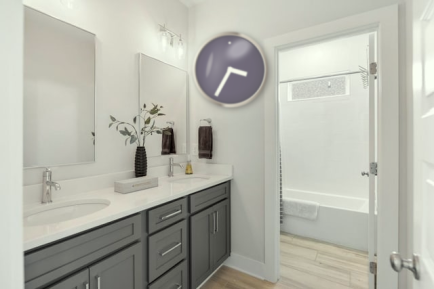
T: 3:35
